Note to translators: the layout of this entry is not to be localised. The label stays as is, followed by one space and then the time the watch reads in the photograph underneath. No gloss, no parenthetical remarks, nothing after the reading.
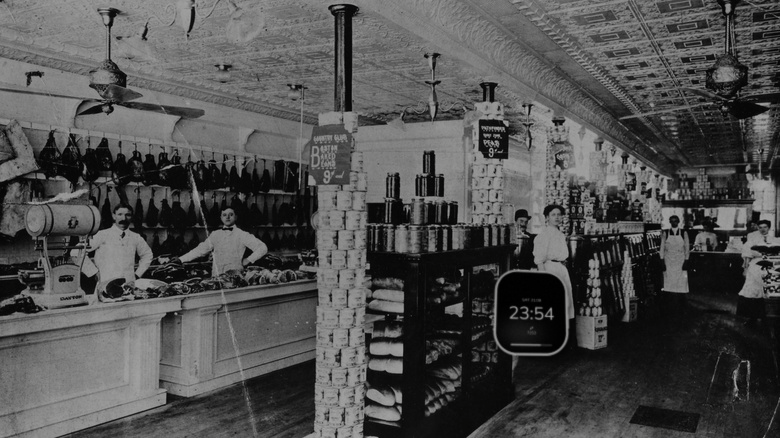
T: 23:54
